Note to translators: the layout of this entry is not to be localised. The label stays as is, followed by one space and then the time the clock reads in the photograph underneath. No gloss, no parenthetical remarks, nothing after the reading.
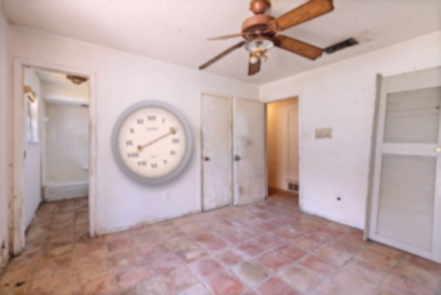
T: 8:11
